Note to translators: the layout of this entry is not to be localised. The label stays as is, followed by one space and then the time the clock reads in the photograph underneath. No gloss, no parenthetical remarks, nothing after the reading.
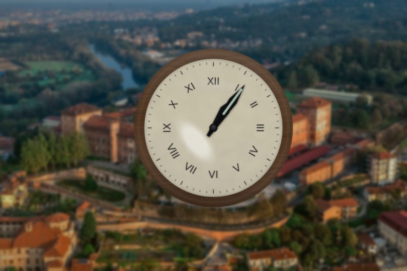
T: 1:06
